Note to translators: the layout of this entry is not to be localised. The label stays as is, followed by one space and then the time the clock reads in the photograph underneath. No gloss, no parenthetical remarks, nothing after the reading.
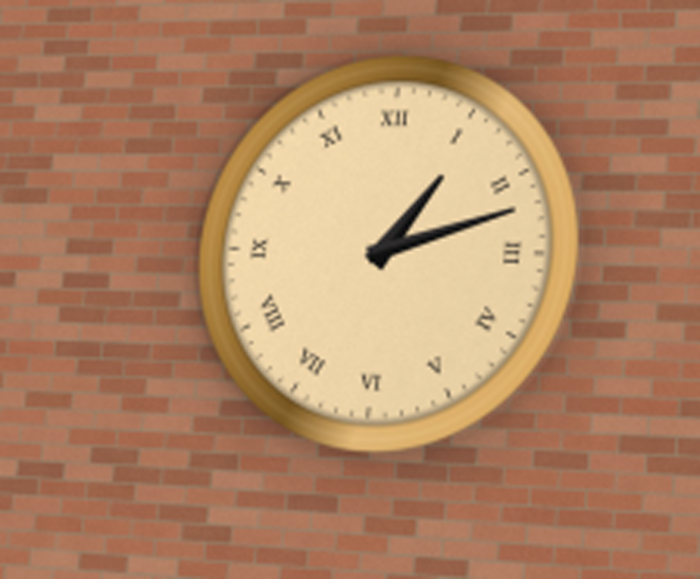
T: 1:12
